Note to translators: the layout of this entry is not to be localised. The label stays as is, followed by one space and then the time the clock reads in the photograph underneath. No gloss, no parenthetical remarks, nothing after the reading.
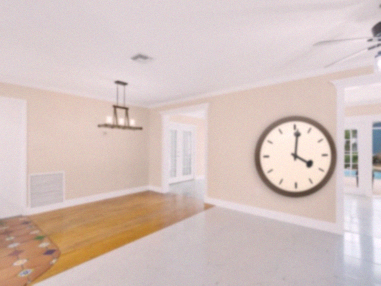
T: 4:01
